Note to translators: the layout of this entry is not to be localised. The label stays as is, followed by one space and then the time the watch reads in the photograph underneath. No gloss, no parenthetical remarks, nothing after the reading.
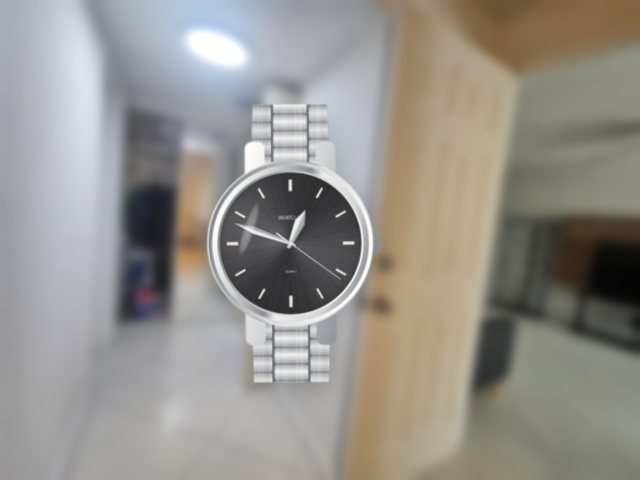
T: 12:48:21
